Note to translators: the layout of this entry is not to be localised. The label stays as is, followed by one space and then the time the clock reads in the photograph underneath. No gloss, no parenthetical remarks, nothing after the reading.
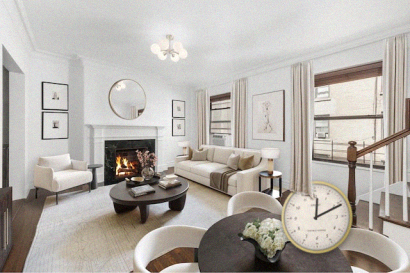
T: 12:11
